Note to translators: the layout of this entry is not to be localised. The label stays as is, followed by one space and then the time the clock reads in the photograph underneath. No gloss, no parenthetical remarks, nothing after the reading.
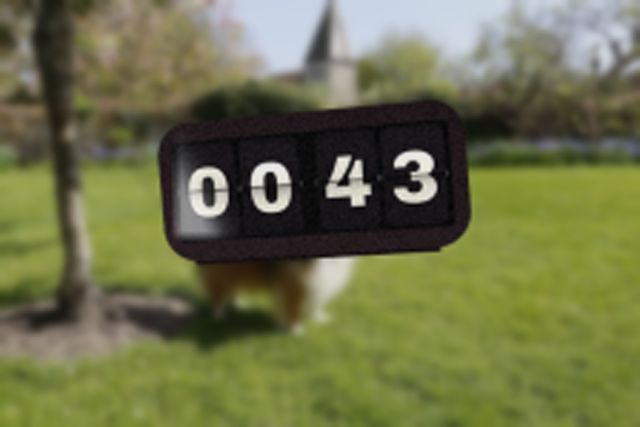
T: 0:43
